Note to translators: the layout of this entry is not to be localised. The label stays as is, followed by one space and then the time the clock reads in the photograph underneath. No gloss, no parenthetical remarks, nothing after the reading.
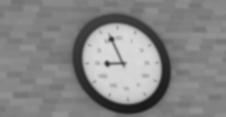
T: 8:57
